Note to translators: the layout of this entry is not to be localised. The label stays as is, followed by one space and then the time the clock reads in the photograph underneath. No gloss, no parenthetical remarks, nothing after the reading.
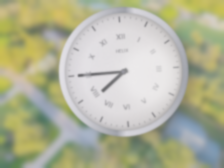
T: 7:45
